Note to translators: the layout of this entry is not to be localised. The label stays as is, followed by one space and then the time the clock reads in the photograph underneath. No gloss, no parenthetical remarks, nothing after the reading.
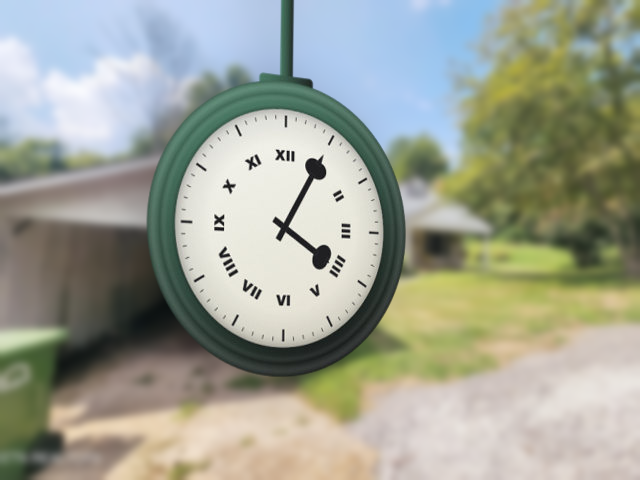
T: 4:05
